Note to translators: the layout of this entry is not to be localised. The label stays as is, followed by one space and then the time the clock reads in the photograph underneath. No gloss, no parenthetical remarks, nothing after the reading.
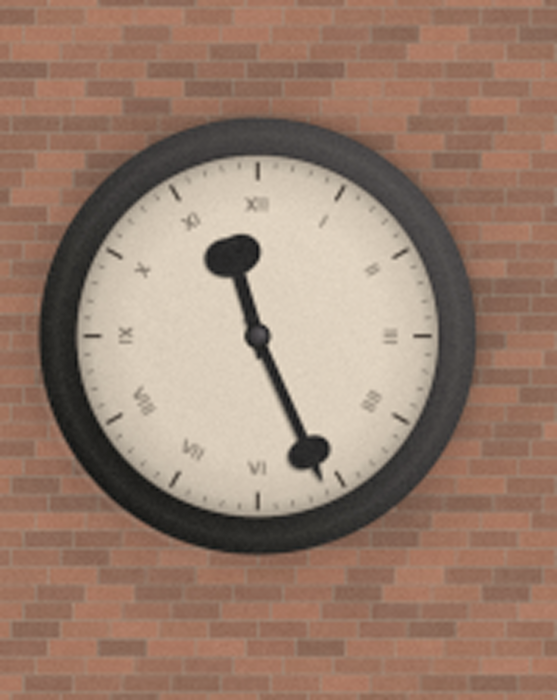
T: 11:26
